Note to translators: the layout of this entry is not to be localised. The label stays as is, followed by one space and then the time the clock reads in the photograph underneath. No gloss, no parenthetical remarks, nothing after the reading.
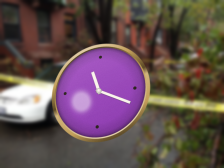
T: 11:19
